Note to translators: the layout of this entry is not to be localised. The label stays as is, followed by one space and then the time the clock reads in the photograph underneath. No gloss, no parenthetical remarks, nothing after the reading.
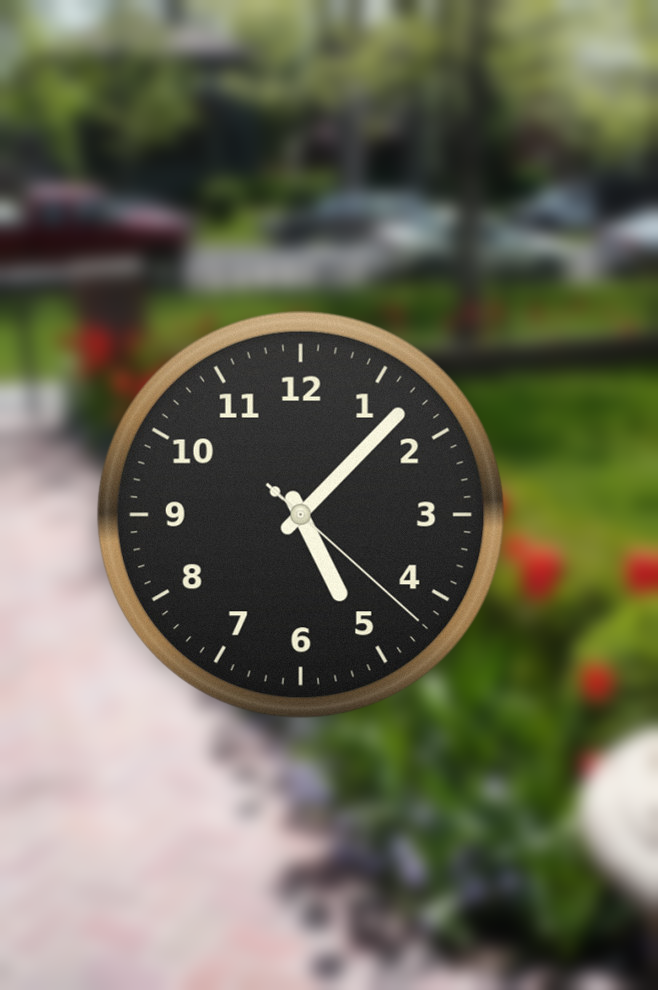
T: 5:07:22
